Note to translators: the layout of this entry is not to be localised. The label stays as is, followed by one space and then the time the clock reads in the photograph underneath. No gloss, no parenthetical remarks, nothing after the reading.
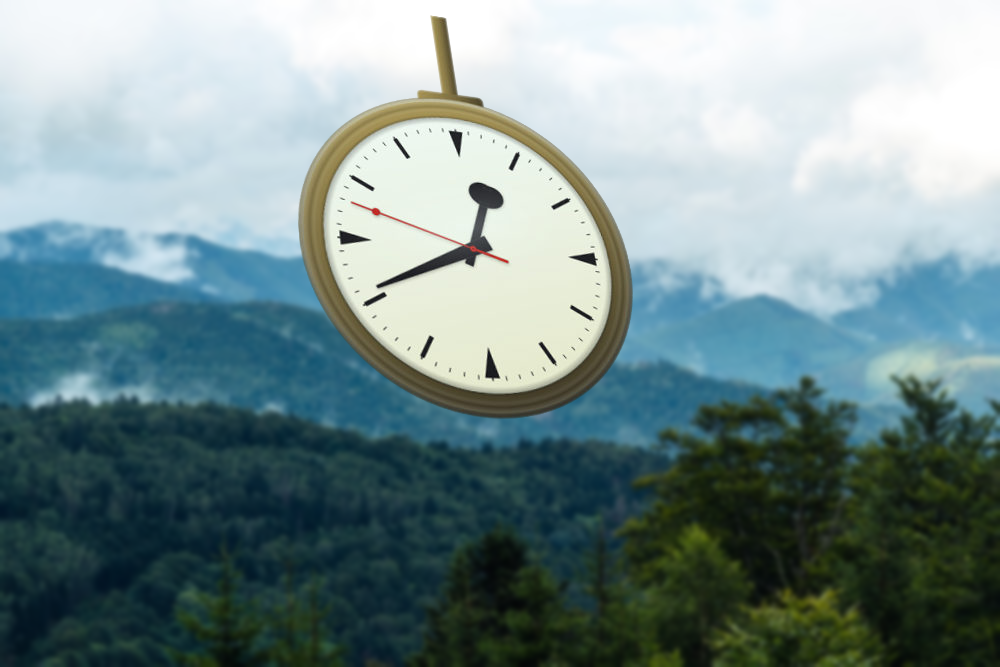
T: 12:40:48
